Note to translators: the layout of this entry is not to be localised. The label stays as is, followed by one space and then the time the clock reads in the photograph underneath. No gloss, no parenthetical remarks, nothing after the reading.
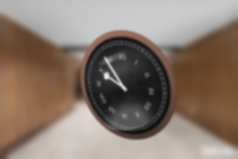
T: 9:54
